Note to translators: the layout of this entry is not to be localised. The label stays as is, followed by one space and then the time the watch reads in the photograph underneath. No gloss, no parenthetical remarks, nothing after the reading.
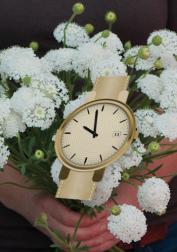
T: 9:58
